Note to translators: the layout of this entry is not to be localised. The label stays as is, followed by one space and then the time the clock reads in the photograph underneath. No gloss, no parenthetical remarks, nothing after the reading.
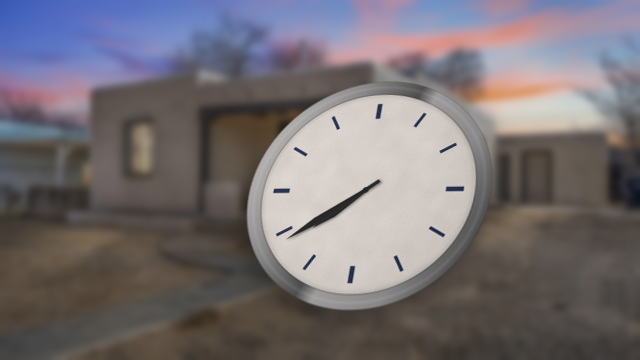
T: 7:39
